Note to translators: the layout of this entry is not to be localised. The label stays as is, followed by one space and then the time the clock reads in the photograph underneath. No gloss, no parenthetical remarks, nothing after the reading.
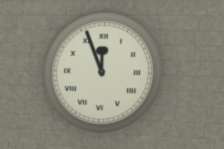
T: 11:56
